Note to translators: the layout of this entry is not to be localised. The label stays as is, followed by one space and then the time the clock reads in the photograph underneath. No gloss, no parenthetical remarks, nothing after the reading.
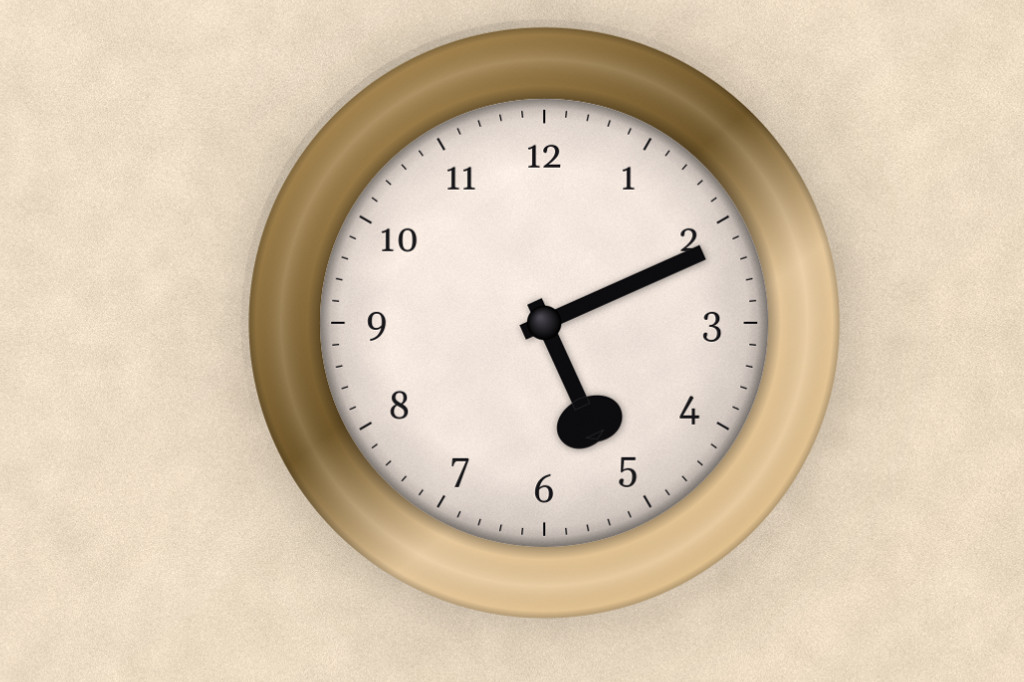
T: 5:11
